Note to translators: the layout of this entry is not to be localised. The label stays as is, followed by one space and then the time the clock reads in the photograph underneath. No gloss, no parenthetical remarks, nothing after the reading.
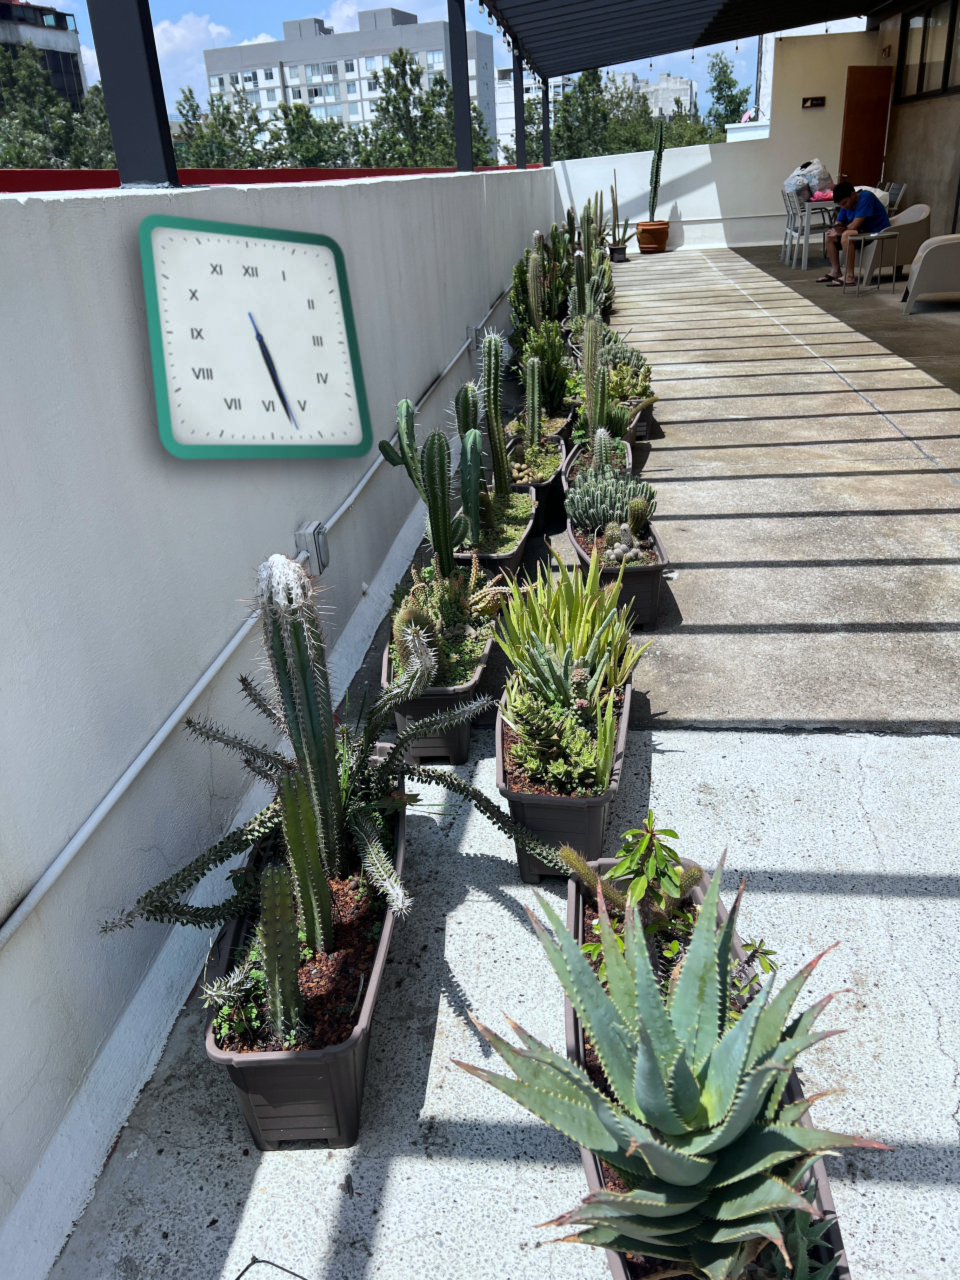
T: 5:27:27
